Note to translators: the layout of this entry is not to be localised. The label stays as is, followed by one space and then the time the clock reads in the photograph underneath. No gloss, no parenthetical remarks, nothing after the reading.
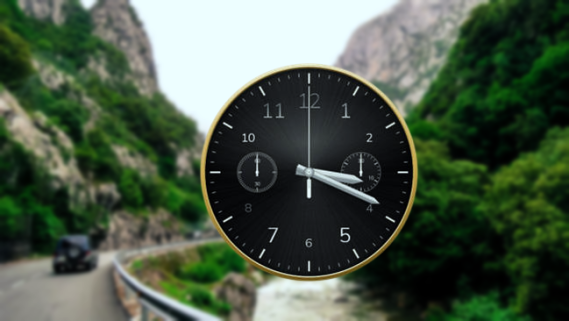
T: 3:19
